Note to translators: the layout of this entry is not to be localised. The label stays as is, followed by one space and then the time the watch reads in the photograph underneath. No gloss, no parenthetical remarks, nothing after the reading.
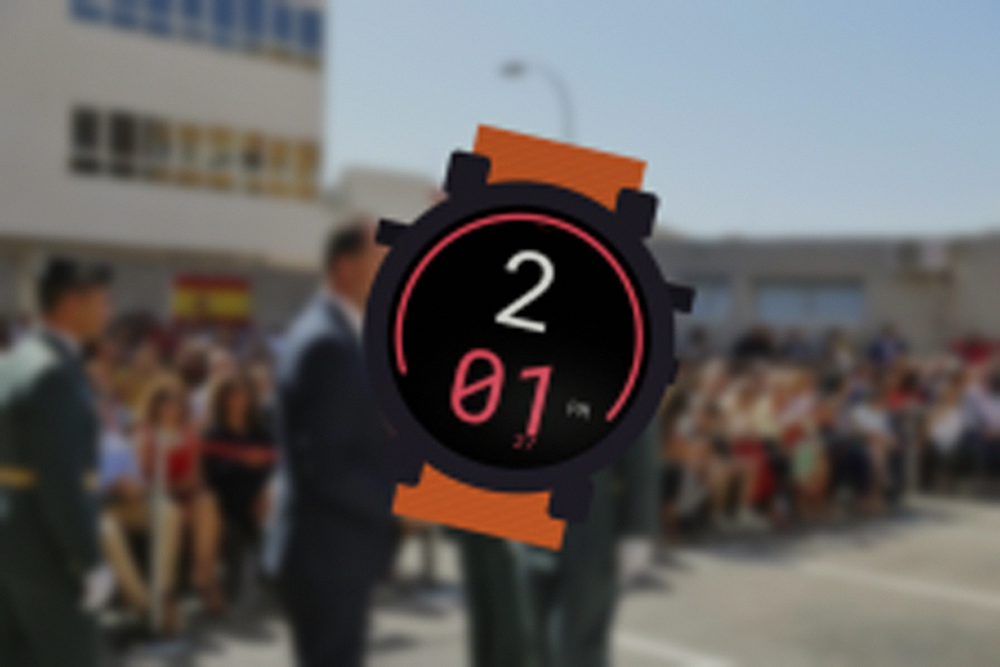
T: 2:01
